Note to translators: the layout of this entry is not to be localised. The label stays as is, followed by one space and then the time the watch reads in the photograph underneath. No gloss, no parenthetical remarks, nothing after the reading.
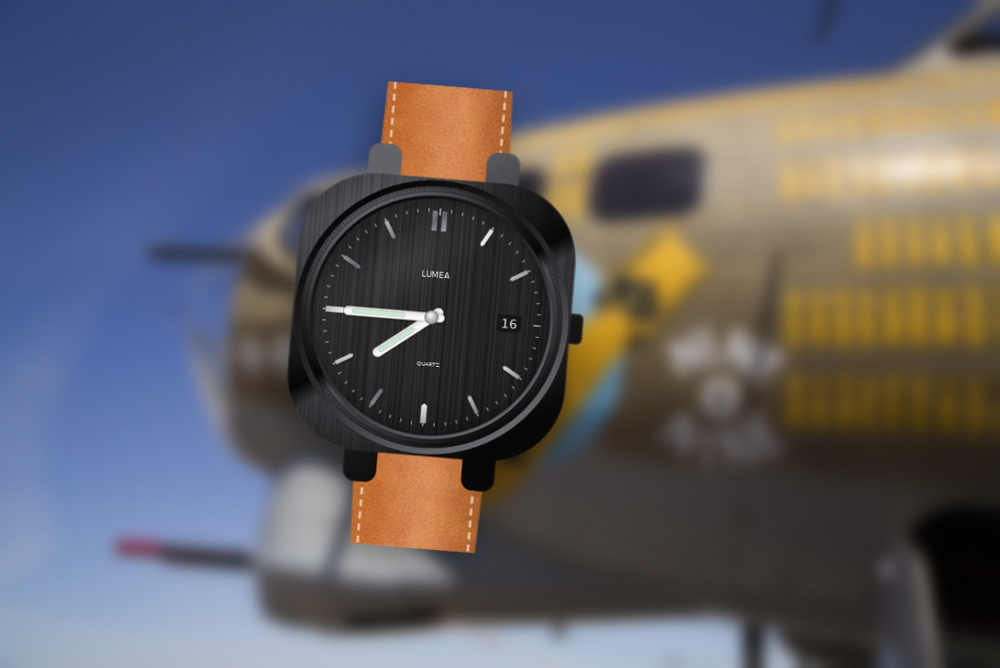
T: 7:45
